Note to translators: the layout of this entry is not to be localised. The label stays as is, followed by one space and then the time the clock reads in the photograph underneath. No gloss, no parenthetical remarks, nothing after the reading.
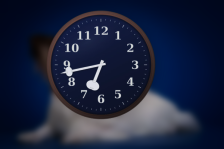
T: 6:43
